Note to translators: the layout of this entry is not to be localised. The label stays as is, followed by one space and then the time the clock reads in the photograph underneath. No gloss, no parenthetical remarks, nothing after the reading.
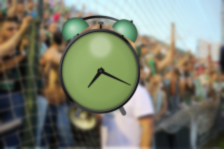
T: 7:19
